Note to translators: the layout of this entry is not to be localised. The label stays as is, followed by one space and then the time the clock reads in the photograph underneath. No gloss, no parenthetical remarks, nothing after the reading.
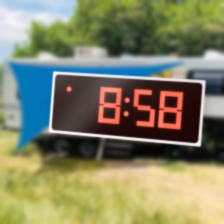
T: 8:58
